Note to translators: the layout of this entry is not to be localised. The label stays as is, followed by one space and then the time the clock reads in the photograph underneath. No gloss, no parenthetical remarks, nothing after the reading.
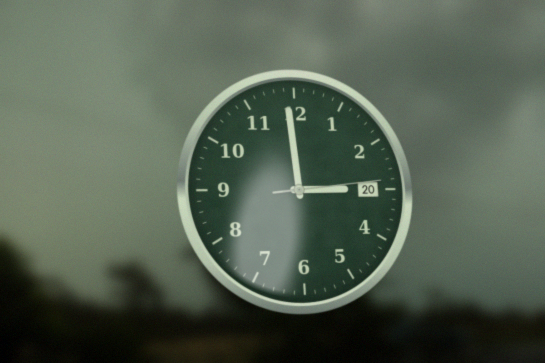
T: 2:59:14
